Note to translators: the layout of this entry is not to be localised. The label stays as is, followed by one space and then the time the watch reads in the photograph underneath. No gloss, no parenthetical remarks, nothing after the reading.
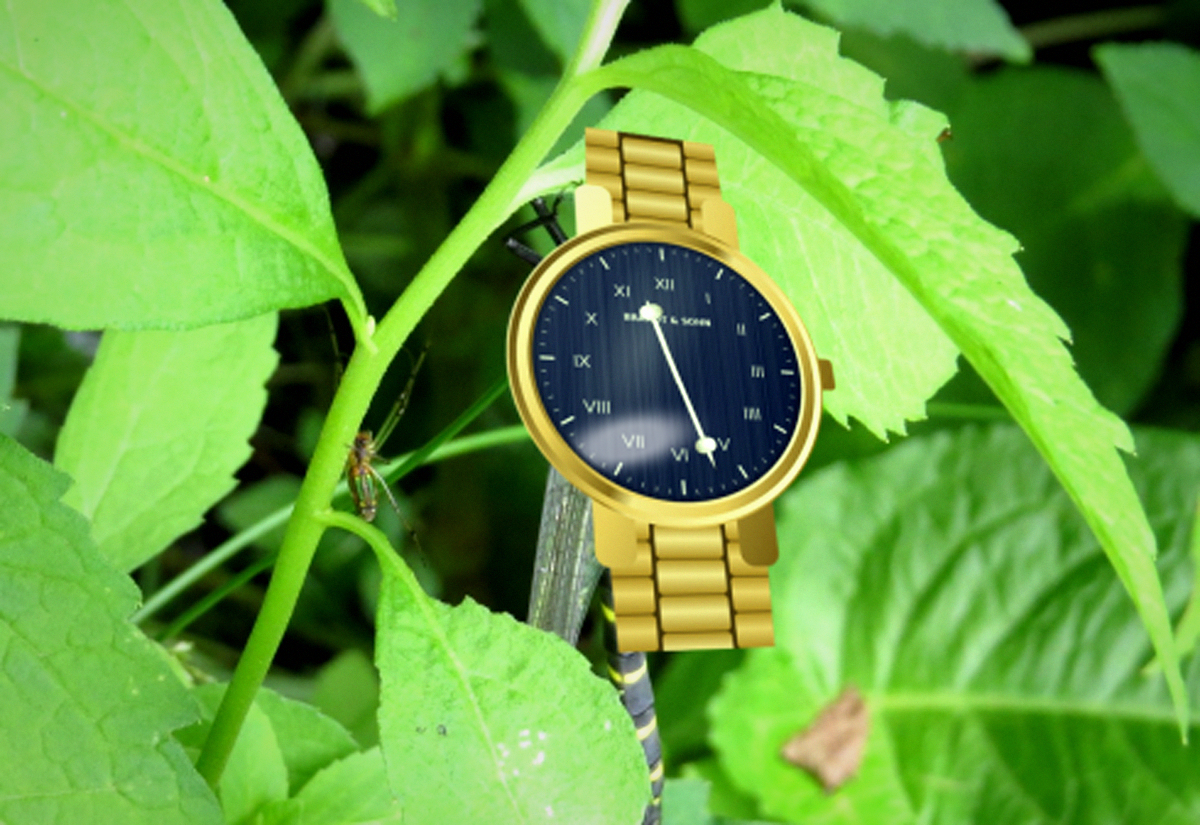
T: 11:27
